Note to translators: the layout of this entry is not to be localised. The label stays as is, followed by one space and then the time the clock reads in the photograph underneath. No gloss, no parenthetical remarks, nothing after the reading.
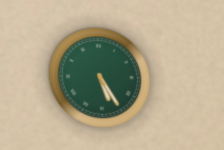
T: 5:25
